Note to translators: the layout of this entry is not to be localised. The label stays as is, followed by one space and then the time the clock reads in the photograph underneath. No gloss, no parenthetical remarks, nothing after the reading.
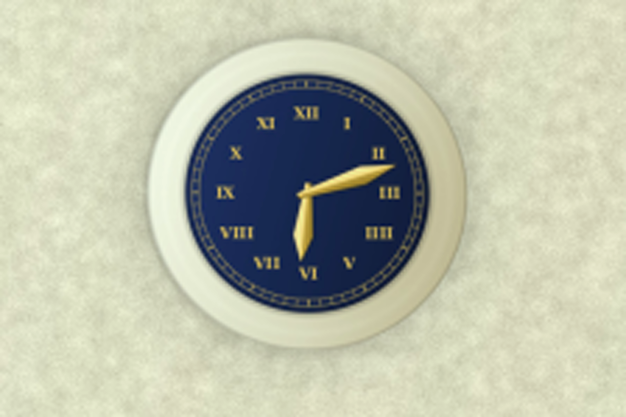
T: 6:12
